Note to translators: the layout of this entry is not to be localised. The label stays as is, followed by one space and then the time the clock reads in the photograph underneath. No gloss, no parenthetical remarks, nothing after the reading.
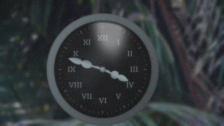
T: 3:48
